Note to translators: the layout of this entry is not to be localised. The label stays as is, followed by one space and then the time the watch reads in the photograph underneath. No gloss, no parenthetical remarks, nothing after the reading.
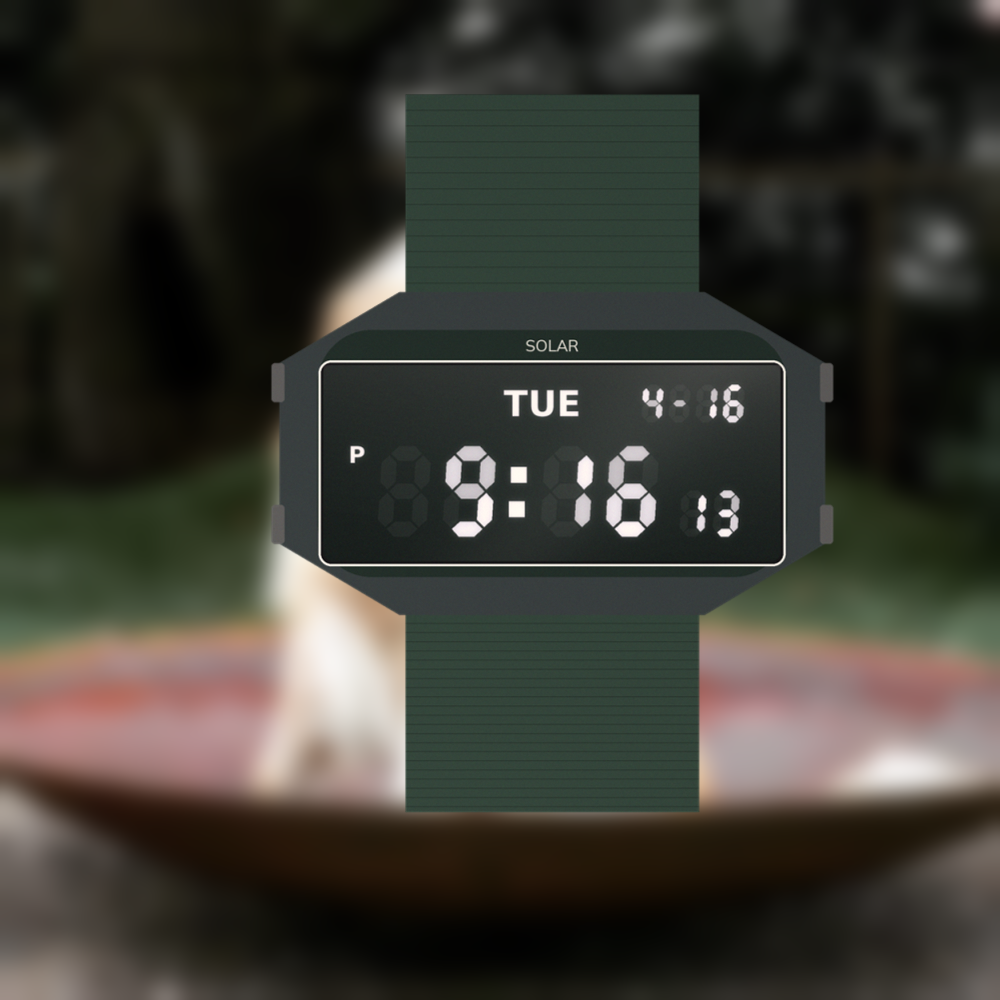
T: 9:16:13
